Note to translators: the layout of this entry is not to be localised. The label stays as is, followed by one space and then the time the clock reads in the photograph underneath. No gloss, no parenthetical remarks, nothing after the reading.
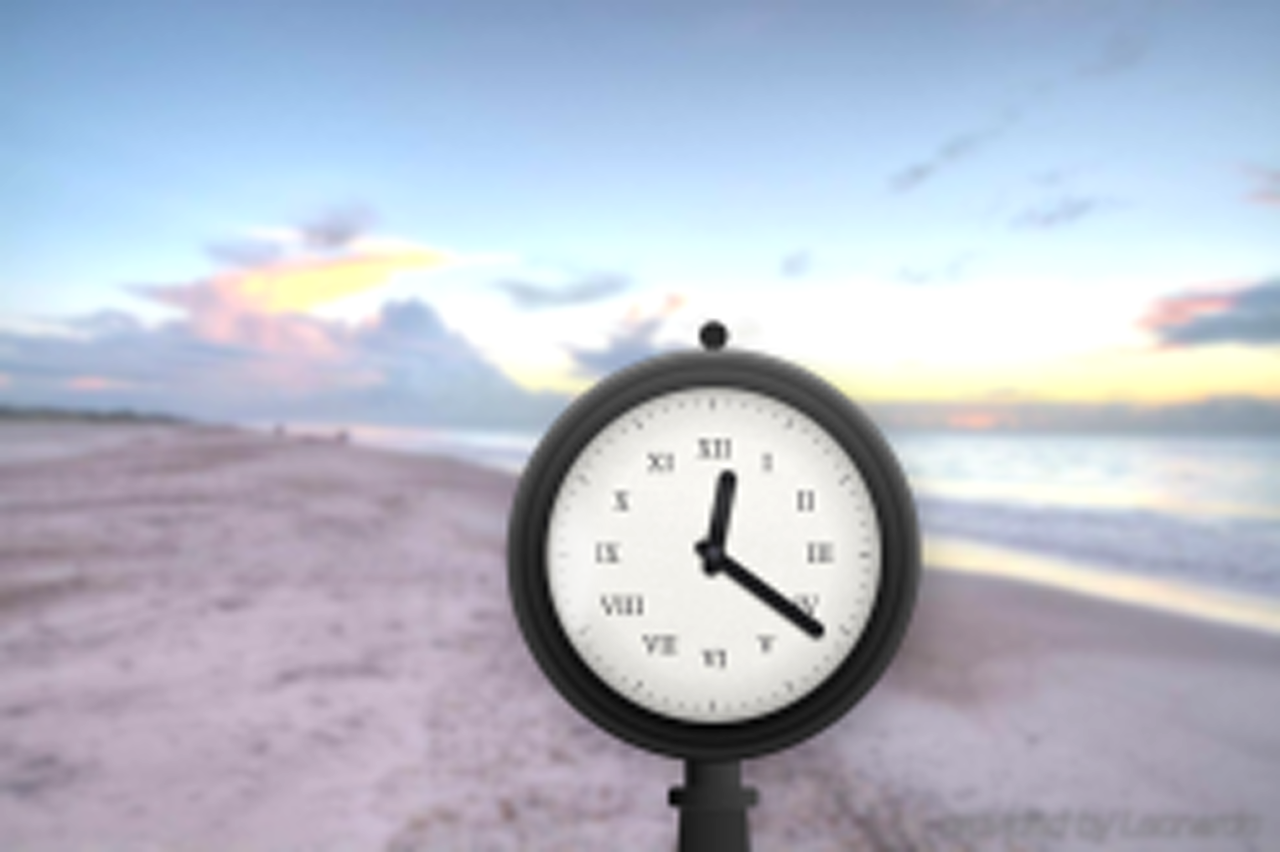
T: 12:21
